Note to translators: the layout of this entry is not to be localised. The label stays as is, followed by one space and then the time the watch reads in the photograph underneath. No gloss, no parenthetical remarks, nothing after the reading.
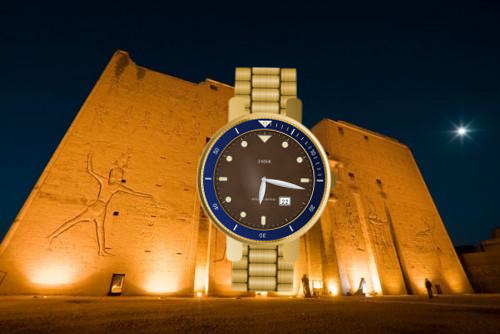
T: 6:17
